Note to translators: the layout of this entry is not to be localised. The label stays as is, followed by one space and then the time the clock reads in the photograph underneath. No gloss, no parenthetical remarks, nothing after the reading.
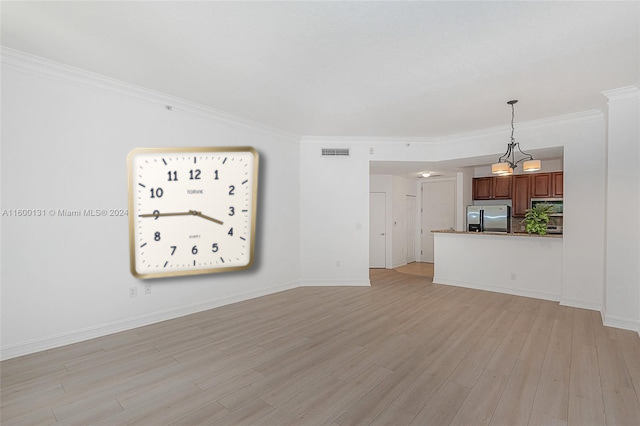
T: 3:45
